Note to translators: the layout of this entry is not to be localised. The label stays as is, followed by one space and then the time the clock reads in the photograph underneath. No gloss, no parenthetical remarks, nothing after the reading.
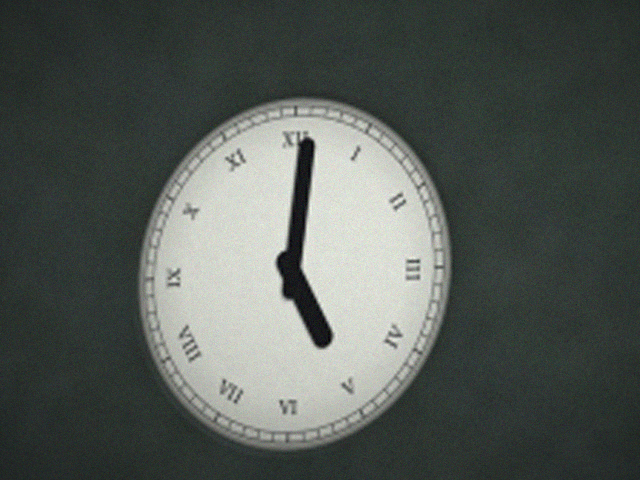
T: 5:01
